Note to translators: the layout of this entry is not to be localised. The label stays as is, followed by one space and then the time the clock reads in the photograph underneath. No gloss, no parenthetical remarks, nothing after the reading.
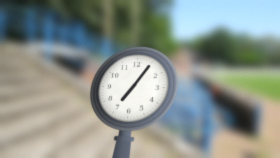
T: 7:05
